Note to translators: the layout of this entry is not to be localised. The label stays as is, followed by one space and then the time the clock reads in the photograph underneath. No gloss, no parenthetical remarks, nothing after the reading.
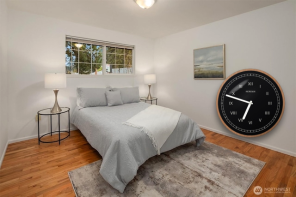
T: 6:48
